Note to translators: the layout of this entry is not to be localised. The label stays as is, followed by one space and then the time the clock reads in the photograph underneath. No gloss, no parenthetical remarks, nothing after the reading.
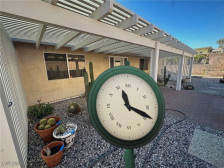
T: 11:19
